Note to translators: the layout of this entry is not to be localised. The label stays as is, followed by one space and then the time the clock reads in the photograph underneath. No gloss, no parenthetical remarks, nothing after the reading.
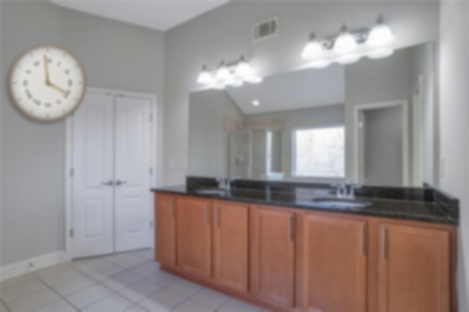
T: 3:59
